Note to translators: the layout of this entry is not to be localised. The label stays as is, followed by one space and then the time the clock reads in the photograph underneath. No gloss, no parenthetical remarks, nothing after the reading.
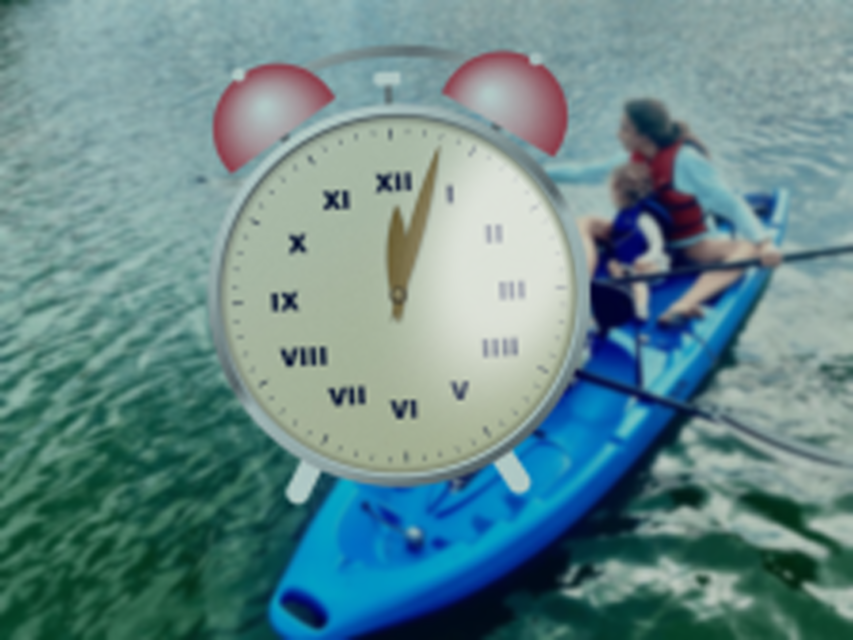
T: 12:03
